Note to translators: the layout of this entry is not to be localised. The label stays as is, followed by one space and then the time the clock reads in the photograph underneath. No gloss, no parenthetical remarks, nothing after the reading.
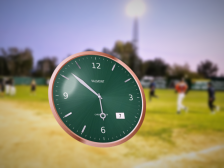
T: 5:52
